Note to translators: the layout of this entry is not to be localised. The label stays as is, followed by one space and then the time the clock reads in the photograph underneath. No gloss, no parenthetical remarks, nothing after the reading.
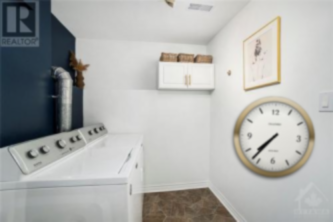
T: 7:37
